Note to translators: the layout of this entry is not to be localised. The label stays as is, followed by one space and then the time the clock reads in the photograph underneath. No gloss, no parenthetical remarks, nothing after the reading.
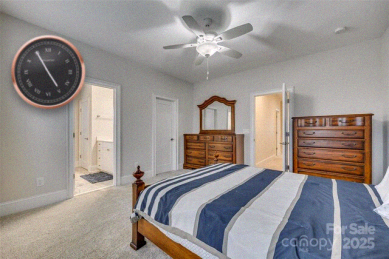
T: 4:55
